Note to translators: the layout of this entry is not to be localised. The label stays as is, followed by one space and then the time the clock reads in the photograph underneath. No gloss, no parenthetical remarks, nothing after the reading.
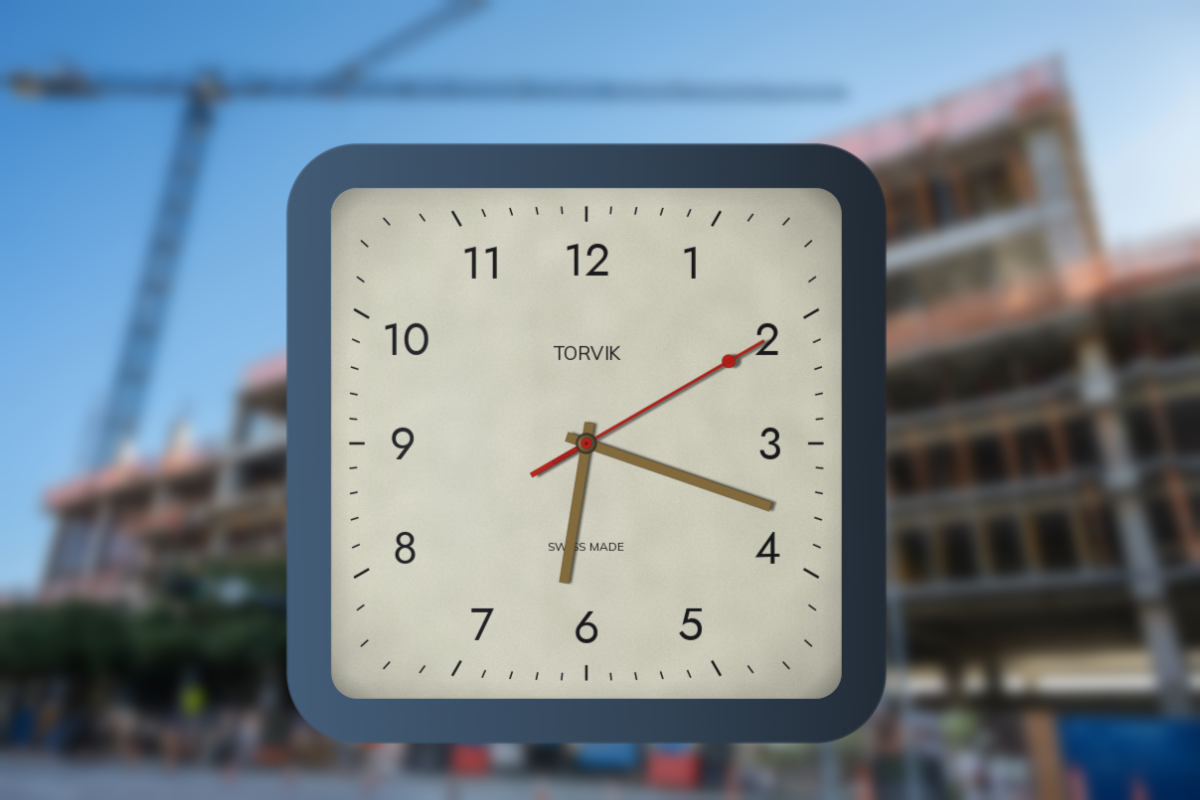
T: 6:18:10
